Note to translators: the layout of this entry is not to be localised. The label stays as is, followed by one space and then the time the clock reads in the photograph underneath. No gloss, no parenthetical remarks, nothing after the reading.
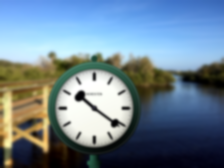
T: 10:21
